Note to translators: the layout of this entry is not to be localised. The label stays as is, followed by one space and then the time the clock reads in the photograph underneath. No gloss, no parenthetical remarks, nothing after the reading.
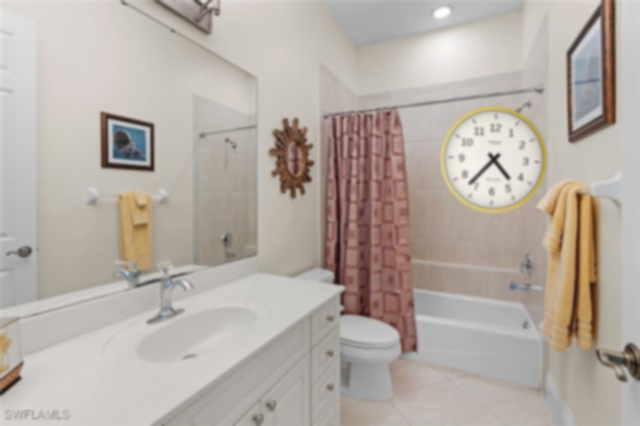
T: 4:37
